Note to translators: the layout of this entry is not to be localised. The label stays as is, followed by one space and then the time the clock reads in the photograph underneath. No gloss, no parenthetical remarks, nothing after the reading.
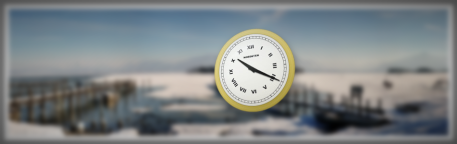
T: 10:20
